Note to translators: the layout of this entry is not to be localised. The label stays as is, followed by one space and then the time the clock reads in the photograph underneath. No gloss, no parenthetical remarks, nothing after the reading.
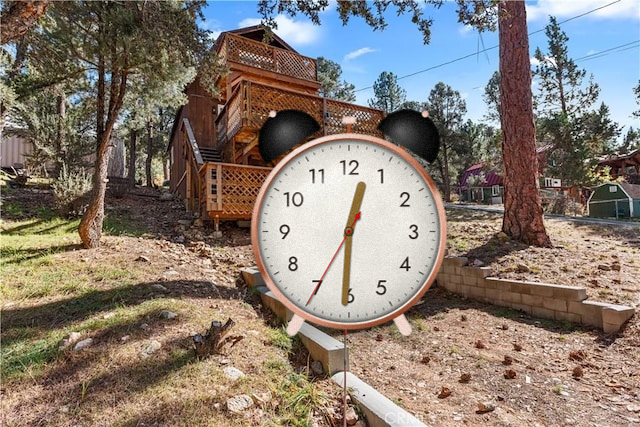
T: 12:30:35
